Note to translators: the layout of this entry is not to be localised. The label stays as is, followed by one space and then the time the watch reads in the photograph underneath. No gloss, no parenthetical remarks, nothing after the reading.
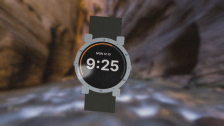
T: 9:25
